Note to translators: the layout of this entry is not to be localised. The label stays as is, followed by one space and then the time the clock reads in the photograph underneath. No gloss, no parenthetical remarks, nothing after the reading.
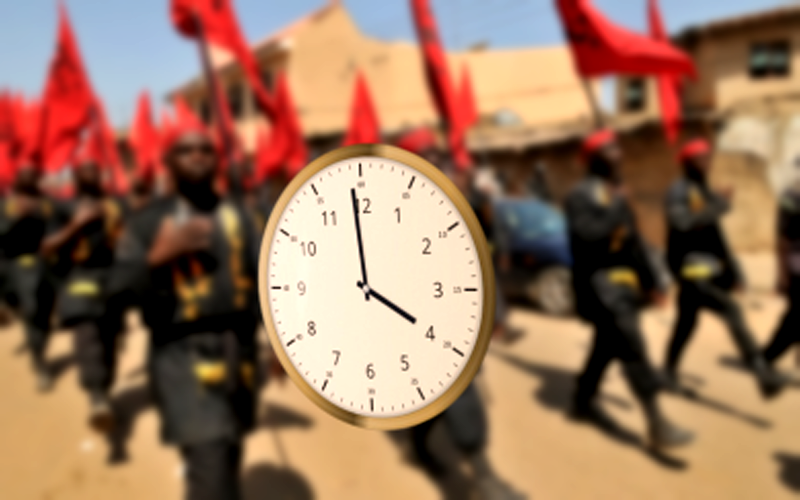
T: 3:59
